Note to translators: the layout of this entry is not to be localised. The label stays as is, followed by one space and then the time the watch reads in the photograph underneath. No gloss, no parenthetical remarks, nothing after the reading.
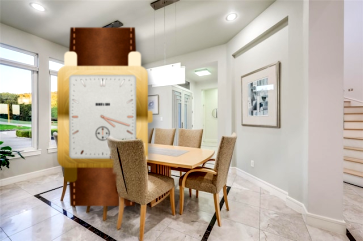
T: 4:18
